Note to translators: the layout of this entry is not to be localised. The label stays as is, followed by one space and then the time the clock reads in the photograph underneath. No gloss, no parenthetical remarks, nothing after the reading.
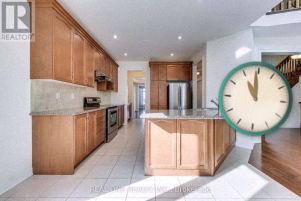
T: 10:59
